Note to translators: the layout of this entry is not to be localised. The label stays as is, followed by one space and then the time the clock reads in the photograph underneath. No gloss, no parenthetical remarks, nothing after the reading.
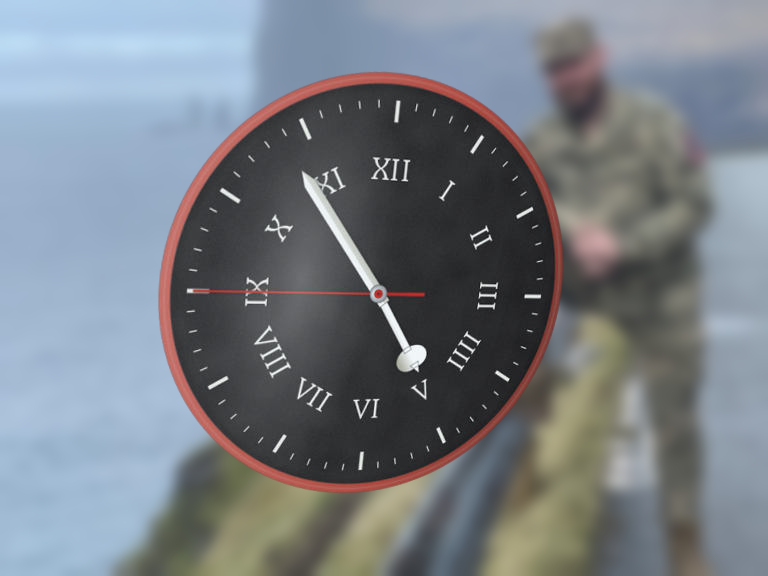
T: 4:53:45
